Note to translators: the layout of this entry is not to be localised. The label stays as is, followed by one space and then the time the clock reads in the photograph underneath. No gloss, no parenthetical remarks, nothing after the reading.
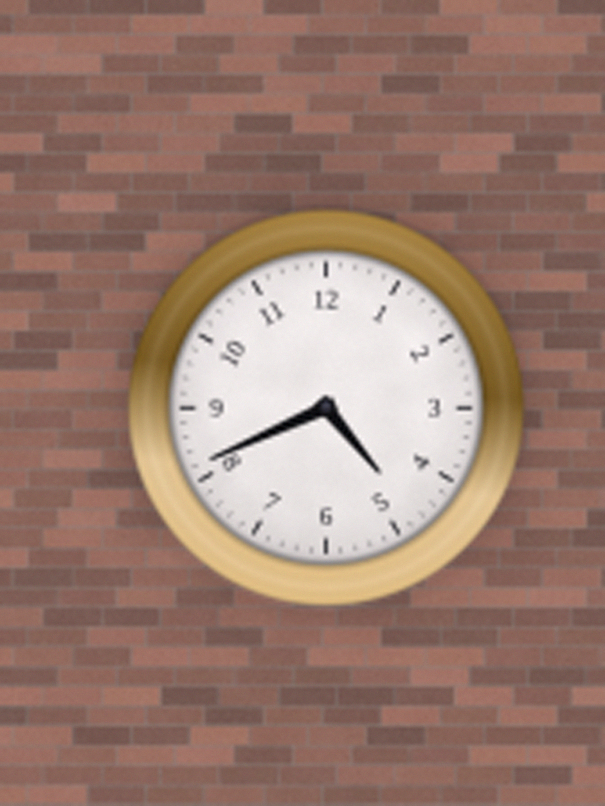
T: 4:41
